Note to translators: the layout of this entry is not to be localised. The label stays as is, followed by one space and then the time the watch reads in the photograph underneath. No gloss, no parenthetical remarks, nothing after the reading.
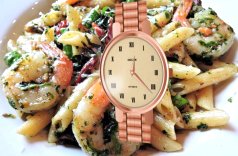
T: 12:22
